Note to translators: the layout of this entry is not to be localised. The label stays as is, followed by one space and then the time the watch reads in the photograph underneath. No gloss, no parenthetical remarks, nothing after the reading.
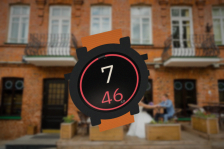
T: 7:46
